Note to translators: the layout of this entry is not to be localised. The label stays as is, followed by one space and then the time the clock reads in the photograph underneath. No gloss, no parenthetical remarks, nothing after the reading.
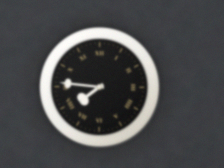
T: 7:46
